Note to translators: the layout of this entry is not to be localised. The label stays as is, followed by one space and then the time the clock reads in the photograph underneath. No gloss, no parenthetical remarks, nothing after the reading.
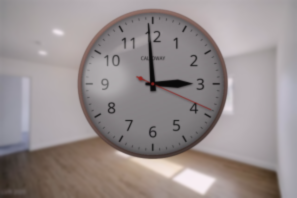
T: 2:59:19
